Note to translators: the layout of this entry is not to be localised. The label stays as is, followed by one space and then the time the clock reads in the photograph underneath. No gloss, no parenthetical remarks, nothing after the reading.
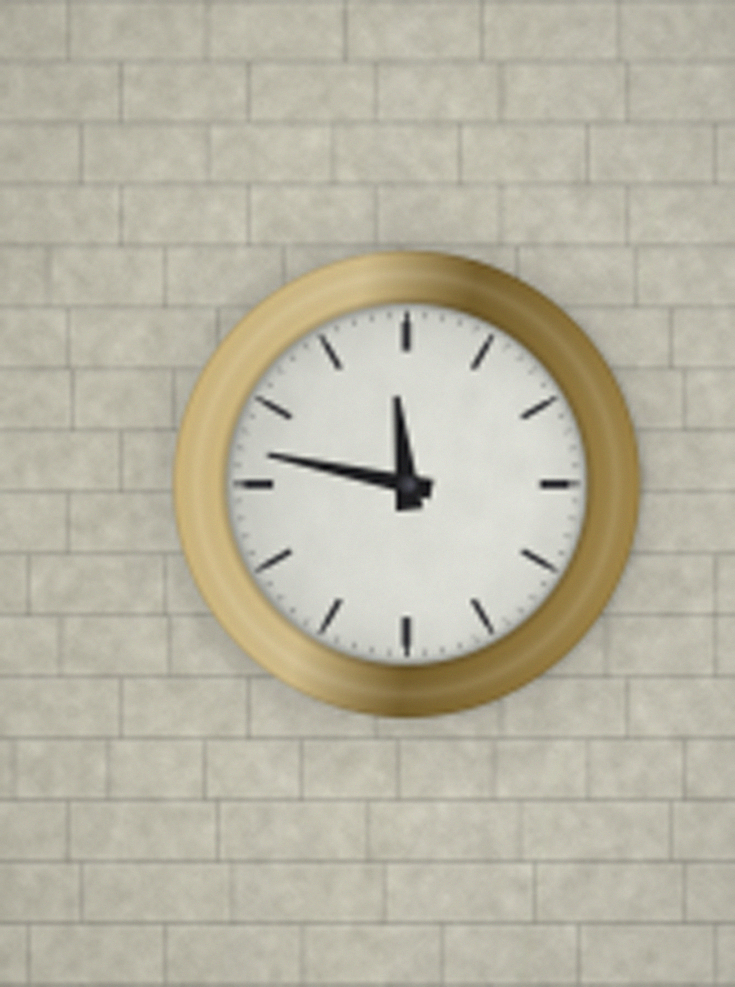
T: 11:47
